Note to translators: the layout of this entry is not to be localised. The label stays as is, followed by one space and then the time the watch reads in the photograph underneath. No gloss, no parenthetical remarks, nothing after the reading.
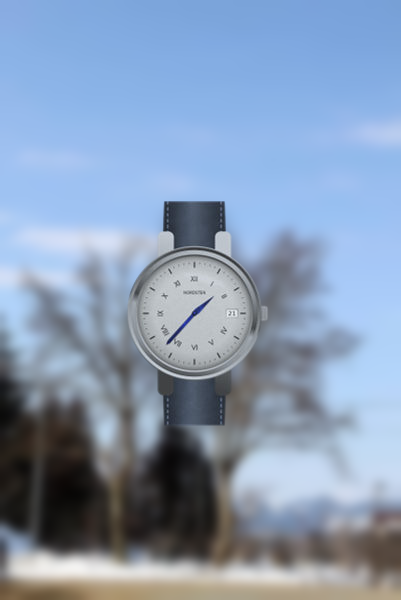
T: 1:37
